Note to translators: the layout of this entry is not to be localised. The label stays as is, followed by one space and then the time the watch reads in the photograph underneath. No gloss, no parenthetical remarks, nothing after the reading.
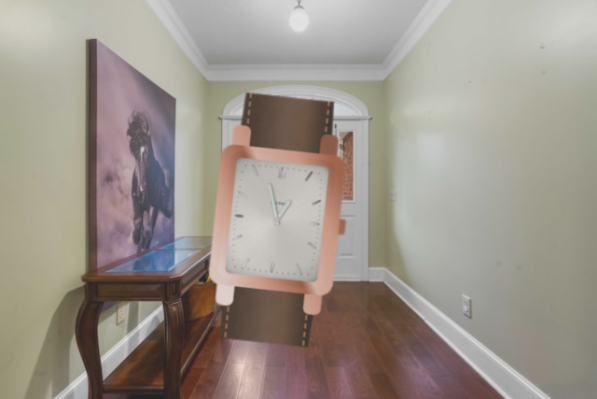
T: 12:57
